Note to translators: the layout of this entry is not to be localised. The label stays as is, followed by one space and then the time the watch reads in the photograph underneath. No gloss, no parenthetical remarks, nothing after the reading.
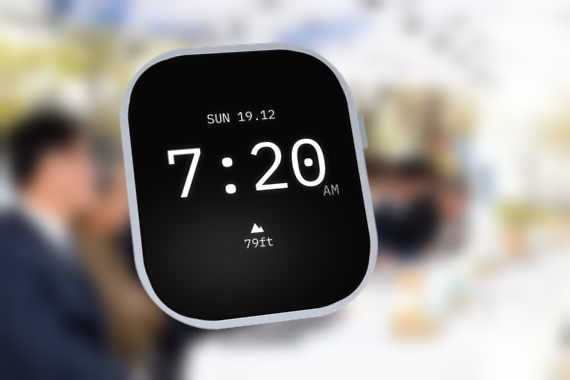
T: 7:20
